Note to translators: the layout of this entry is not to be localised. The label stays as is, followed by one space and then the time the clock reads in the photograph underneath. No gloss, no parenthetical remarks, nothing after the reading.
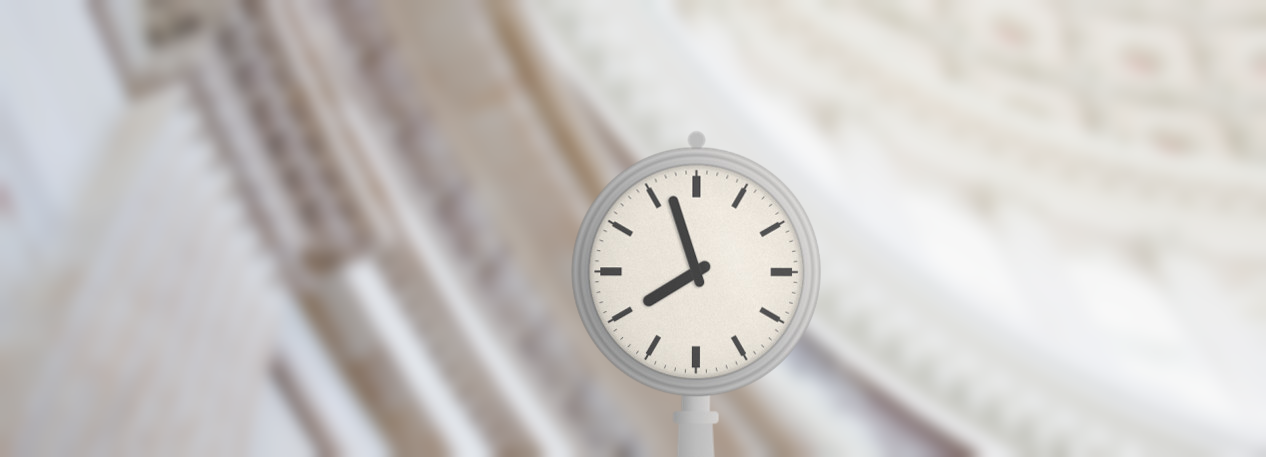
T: 7:57
